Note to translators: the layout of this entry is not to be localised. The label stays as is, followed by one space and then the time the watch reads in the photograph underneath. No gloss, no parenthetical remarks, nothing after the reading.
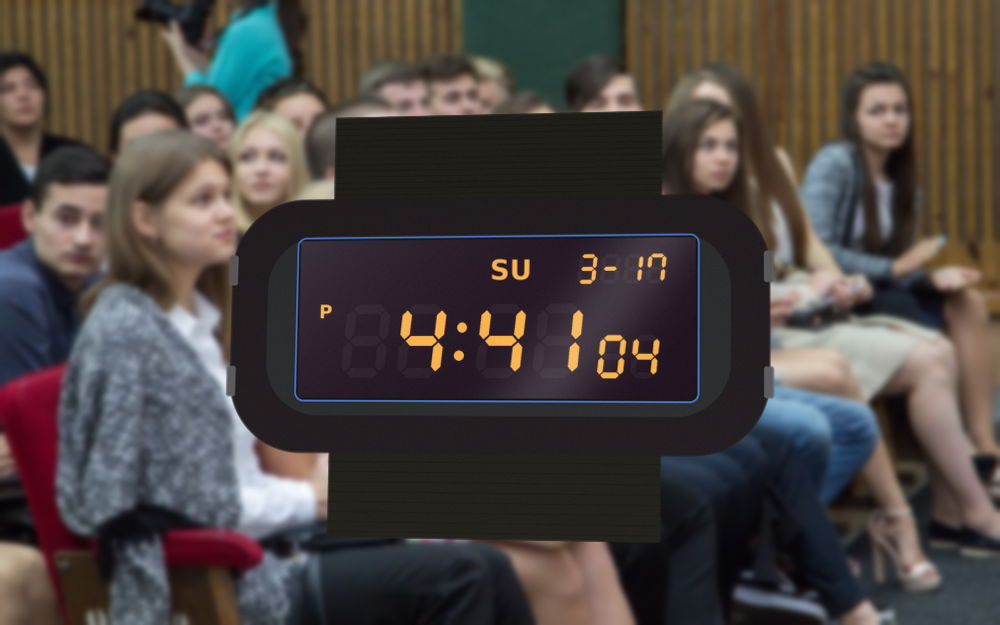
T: 4:41:04
